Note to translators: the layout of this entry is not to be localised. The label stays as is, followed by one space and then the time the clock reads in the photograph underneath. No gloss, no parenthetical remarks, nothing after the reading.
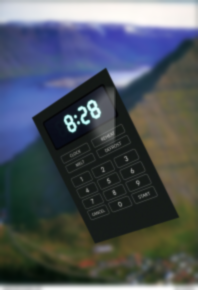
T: 8:28
